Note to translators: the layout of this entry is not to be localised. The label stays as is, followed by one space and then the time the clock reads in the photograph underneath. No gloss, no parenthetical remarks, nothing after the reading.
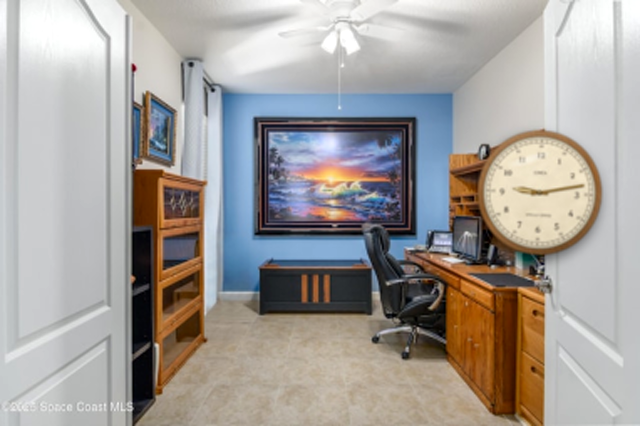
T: 9:13
